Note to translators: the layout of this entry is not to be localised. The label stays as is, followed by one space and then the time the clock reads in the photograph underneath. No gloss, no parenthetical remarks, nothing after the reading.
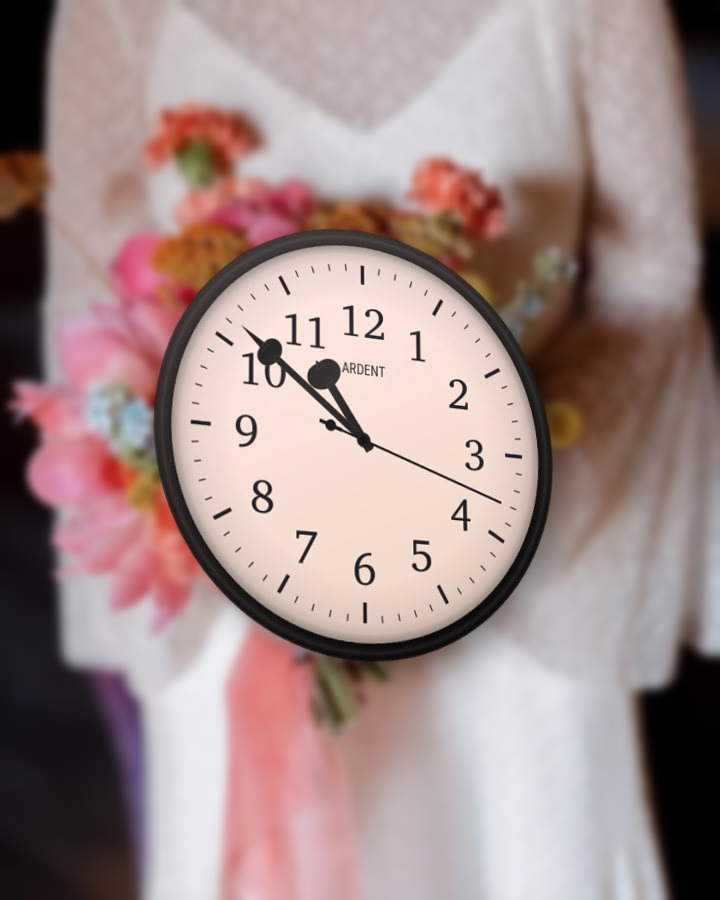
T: 10:51:18
